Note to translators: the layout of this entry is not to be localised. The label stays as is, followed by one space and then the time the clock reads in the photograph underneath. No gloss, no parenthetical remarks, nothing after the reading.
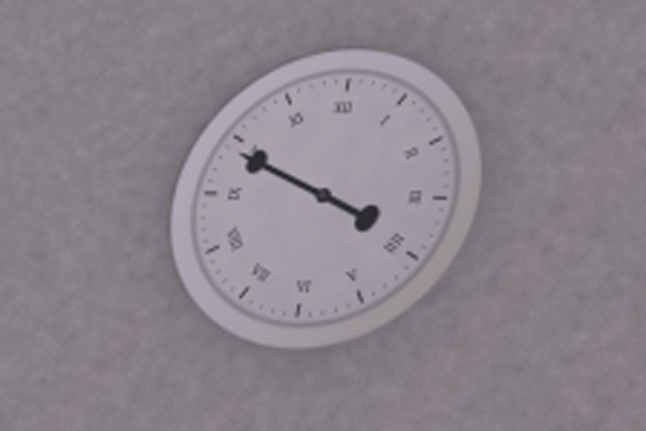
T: 3:49
